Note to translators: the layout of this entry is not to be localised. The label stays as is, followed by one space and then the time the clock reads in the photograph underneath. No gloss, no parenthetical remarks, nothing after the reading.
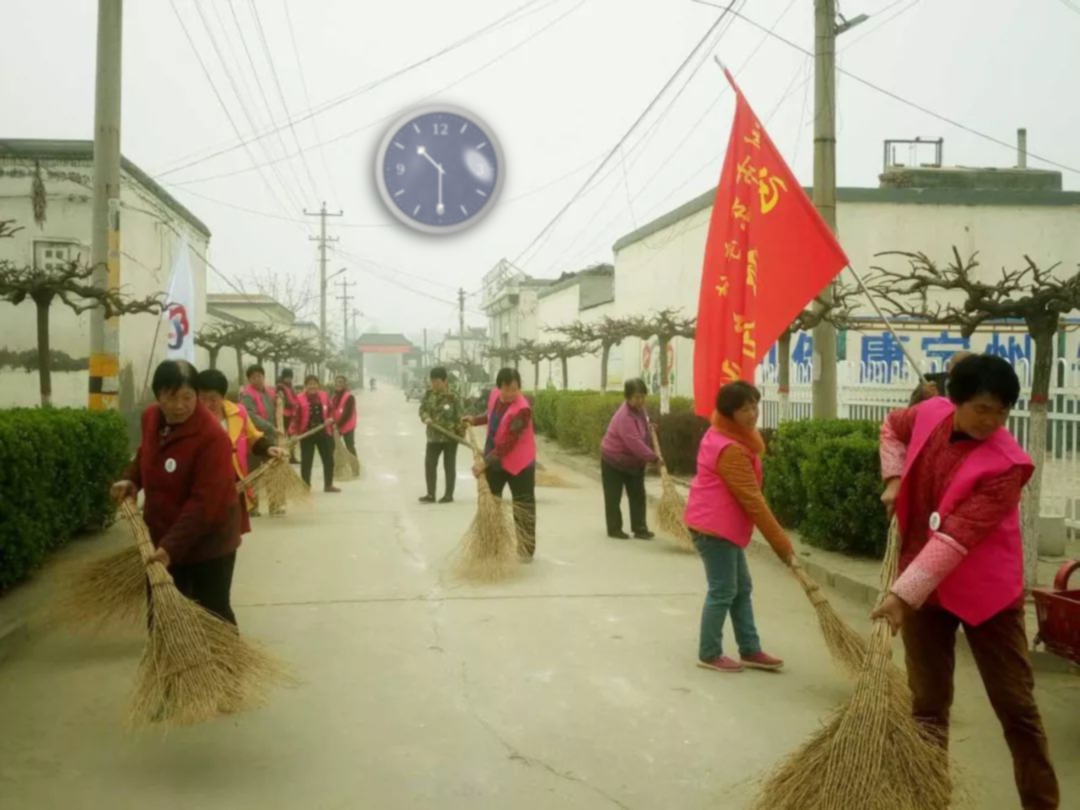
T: 10:30
